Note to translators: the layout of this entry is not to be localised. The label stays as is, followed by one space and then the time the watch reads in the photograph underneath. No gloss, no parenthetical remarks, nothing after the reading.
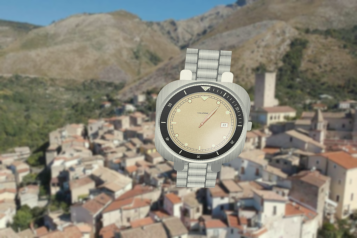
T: 1:06
